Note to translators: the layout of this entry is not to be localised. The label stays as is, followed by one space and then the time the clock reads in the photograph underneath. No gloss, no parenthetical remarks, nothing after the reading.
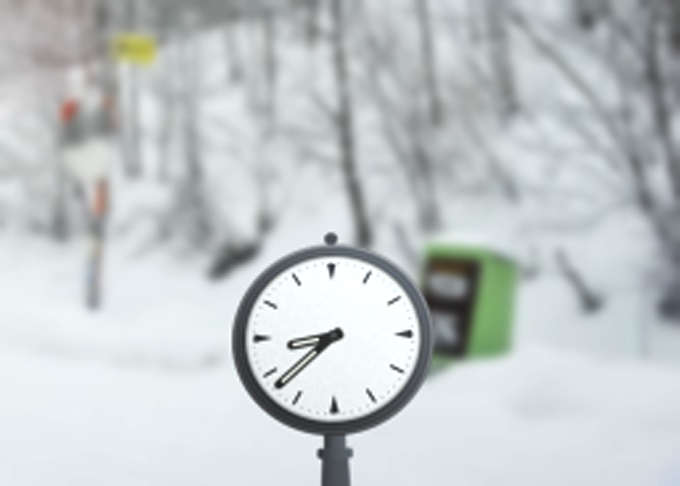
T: 8:38
